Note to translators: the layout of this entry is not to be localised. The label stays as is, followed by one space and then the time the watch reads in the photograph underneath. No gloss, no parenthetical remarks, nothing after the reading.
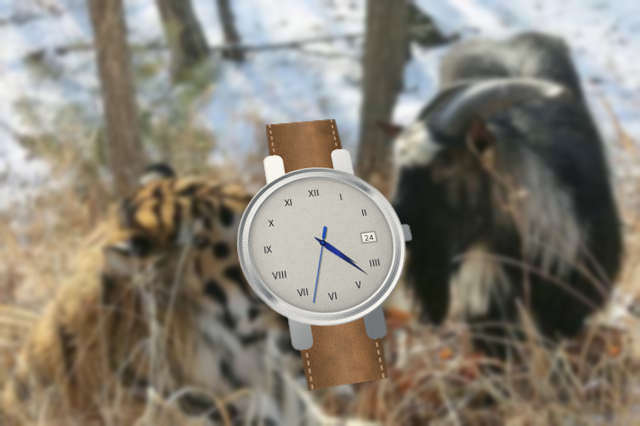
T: 4:22:33
